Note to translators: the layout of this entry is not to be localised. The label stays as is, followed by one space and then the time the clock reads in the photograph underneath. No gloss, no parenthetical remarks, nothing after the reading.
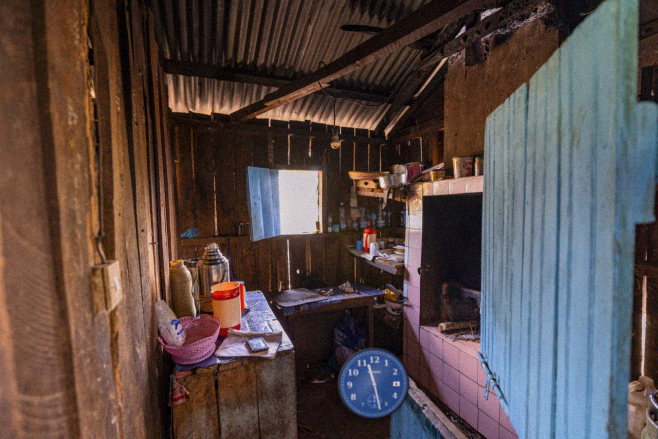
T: 11:28
